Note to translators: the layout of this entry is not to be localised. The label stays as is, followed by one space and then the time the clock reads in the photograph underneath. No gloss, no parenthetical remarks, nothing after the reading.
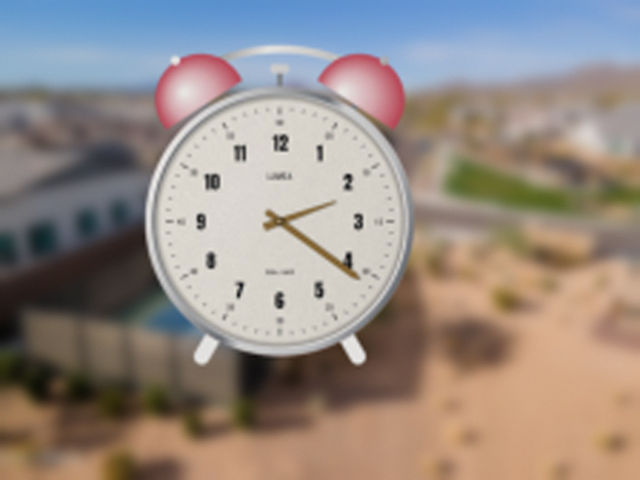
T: 2:21
